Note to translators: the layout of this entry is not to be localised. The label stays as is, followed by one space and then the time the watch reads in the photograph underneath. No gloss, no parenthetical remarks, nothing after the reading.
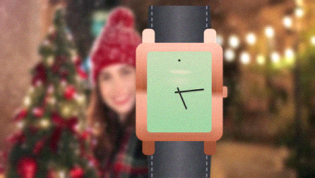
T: 5:14
